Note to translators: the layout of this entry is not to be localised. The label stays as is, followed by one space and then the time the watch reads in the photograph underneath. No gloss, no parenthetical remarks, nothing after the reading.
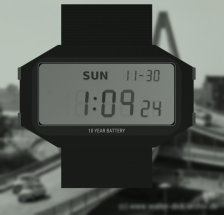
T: 1:09:24
